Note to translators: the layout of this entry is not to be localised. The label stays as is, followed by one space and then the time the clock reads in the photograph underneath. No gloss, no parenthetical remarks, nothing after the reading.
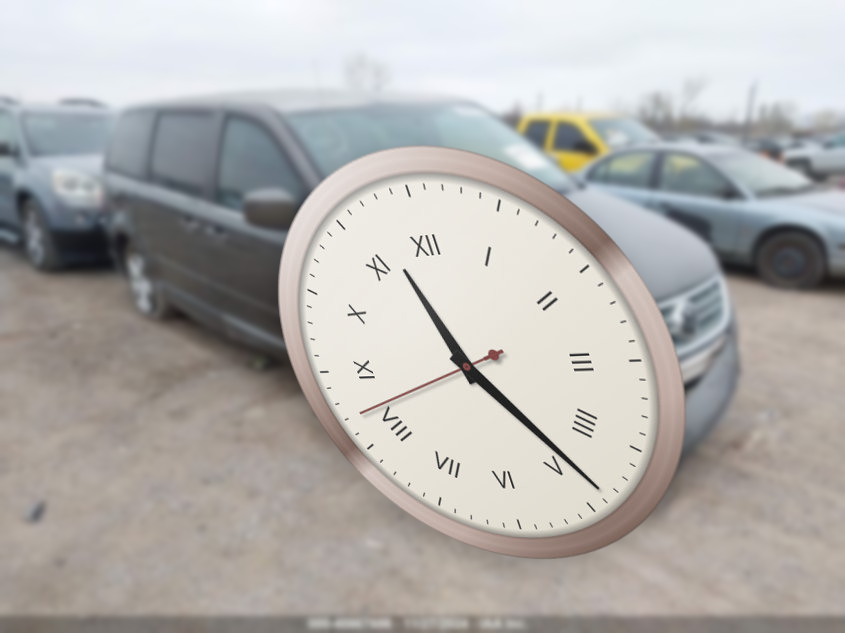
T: 11:23:42
